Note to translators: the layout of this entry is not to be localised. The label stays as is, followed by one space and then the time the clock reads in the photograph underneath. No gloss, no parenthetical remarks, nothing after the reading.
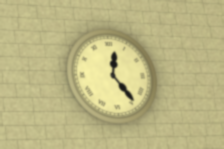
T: 12:24
